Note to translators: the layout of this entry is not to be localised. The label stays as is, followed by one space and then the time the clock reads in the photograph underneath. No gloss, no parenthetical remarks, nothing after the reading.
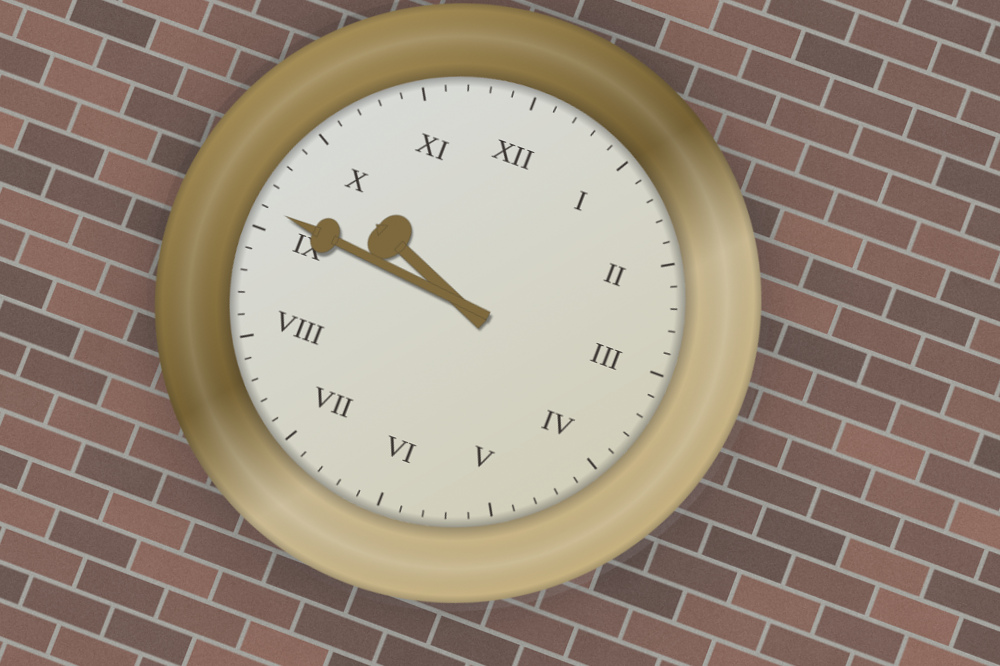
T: 9:46
